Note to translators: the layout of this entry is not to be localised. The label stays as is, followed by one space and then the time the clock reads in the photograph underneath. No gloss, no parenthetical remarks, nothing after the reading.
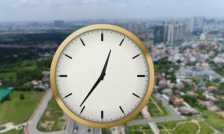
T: 12:36
